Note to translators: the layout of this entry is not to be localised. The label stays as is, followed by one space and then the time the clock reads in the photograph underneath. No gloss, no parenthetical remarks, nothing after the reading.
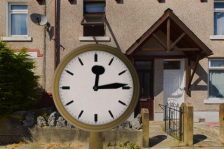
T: 12:14
